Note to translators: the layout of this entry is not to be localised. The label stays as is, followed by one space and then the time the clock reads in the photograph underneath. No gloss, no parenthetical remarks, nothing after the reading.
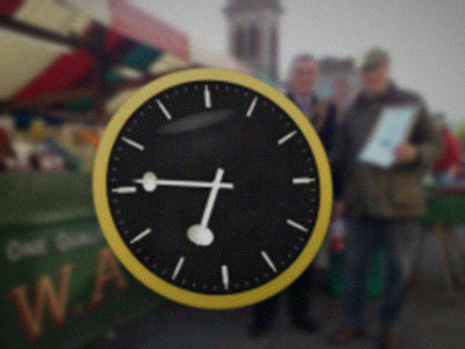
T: 6:46
